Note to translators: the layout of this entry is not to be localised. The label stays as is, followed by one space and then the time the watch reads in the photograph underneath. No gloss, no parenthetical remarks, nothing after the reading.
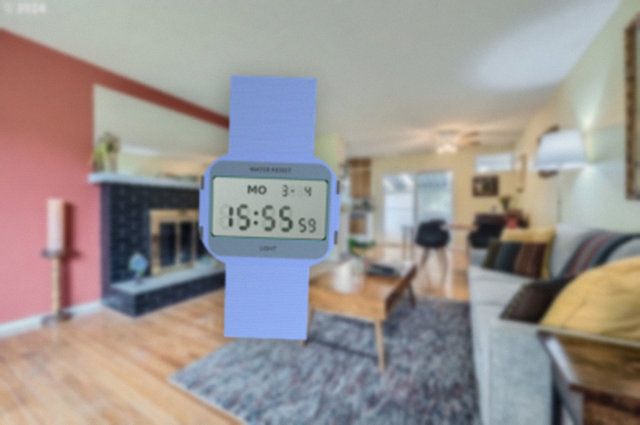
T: 15:55:59
